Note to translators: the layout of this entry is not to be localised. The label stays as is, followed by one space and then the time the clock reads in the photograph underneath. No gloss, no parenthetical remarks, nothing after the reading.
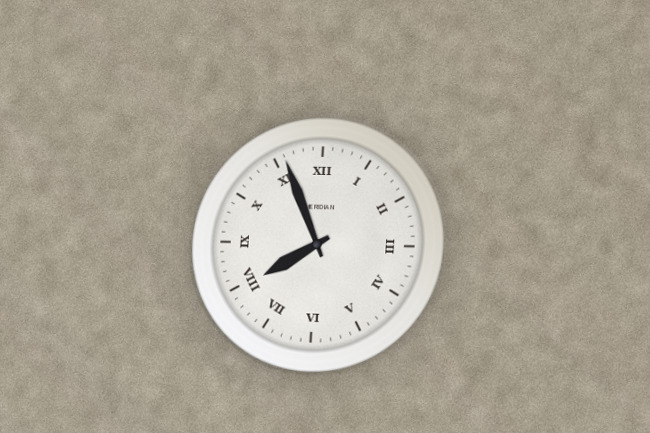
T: 7:56
